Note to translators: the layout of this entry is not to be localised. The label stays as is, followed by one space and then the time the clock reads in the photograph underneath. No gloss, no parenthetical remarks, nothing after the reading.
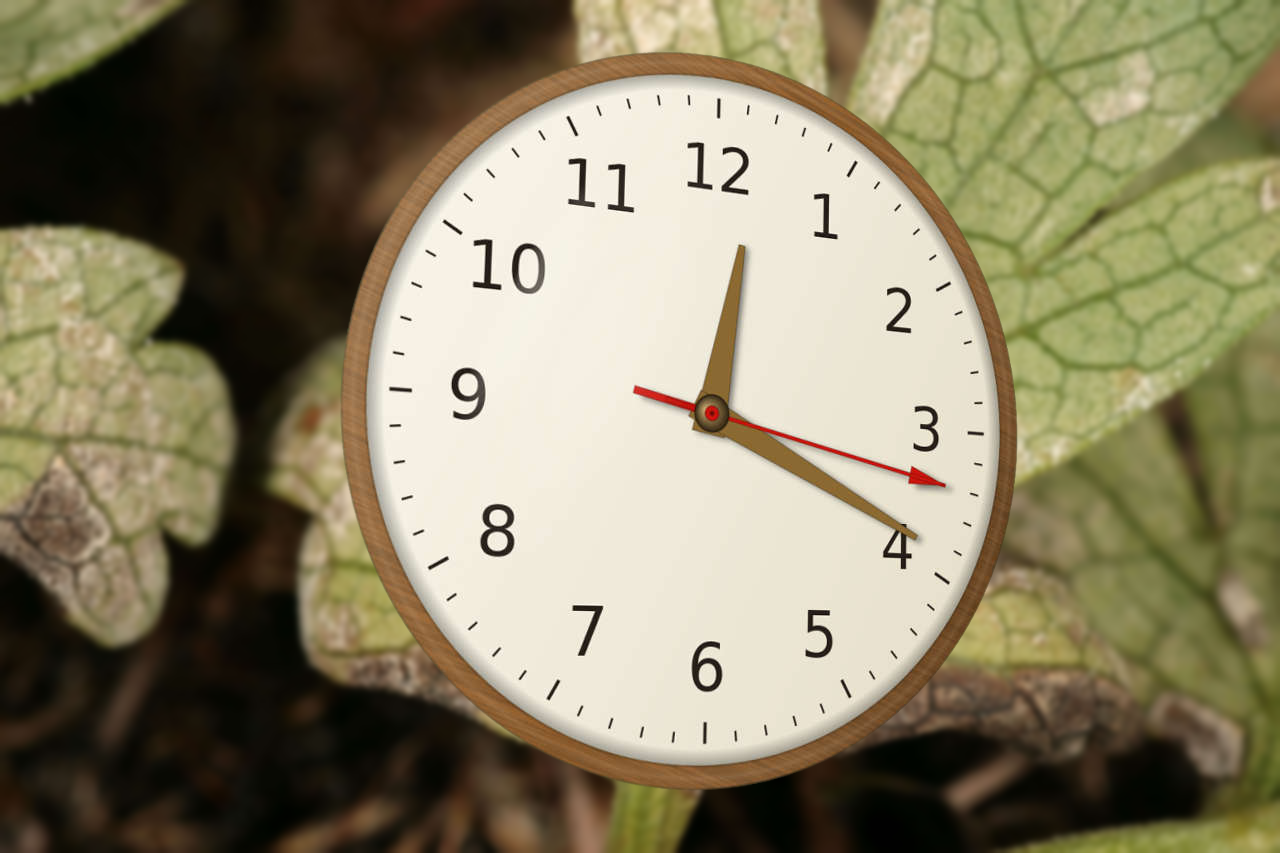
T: 12:19:17
